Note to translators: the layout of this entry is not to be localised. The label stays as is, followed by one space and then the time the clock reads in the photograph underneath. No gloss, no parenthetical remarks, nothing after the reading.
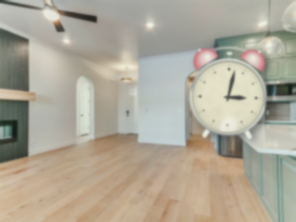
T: 3:02
